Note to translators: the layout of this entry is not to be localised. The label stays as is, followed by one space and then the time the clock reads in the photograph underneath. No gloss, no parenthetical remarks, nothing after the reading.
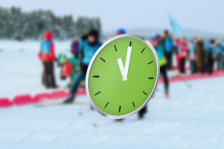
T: 11:00
